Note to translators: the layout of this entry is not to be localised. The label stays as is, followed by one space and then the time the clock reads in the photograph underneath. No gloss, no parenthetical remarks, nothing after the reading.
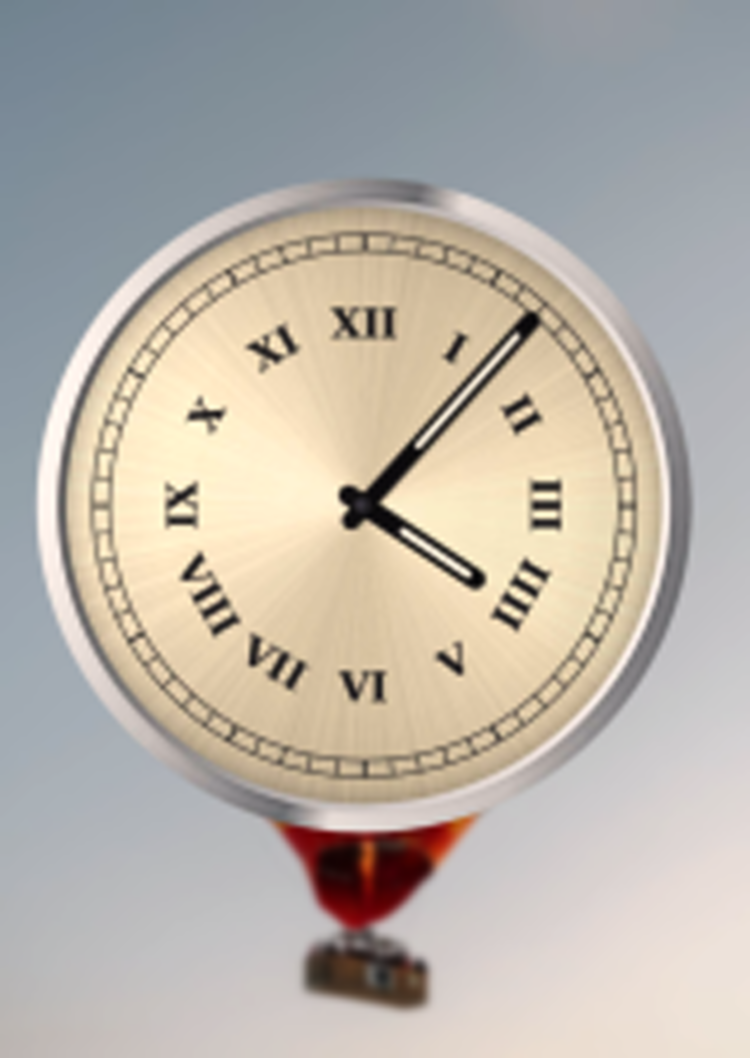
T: 4:07
